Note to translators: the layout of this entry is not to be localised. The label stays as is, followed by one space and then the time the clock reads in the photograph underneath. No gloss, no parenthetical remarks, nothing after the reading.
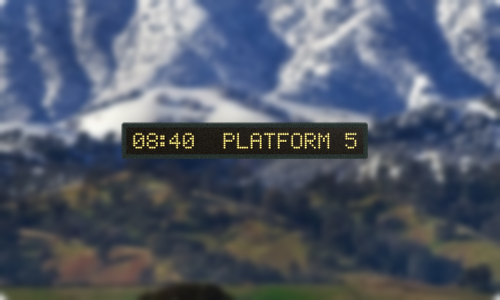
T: 8:40
